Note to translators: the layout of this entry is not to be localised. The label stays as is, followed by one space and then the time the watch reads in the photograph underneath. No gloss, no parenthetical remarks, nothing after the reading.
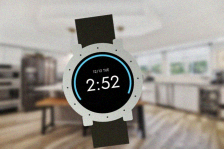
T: 2:52
